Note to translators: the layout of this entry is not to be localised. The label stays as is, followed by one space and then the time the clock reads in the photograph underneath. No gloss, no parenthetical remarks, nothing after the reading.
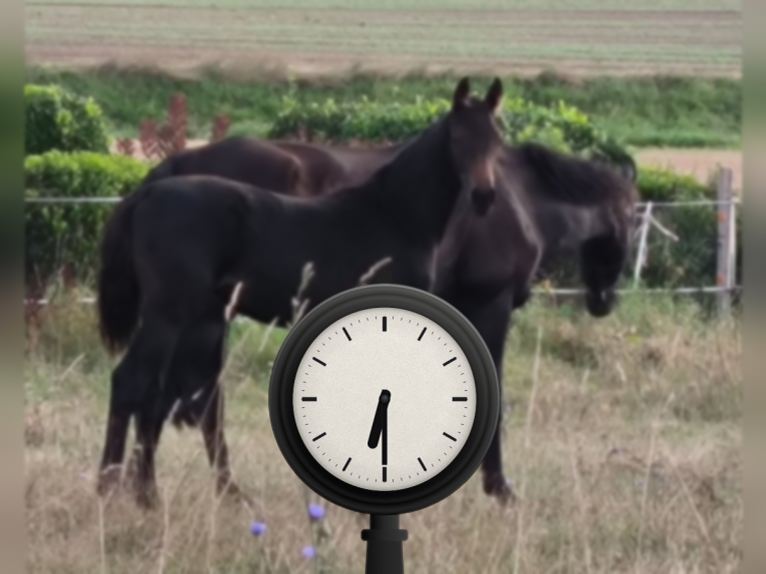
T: 6:30
